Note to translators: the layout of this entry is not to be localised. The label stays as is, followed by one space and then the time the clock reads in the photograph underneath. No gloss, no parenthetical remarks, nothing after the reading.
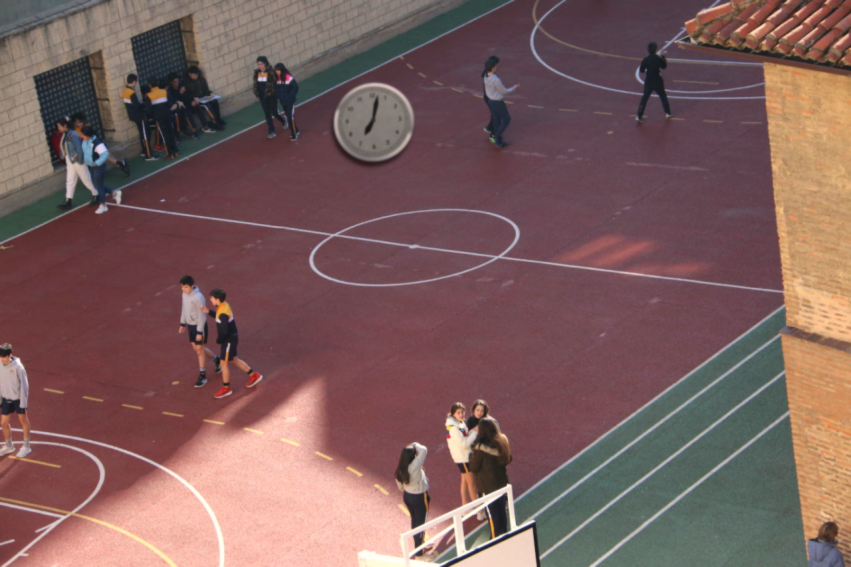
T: 7:02
